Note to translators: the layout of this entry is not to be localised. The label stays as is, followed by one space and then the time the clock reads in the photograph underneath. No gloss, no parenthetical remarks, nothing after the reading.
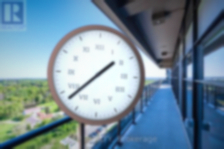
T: 1:38
